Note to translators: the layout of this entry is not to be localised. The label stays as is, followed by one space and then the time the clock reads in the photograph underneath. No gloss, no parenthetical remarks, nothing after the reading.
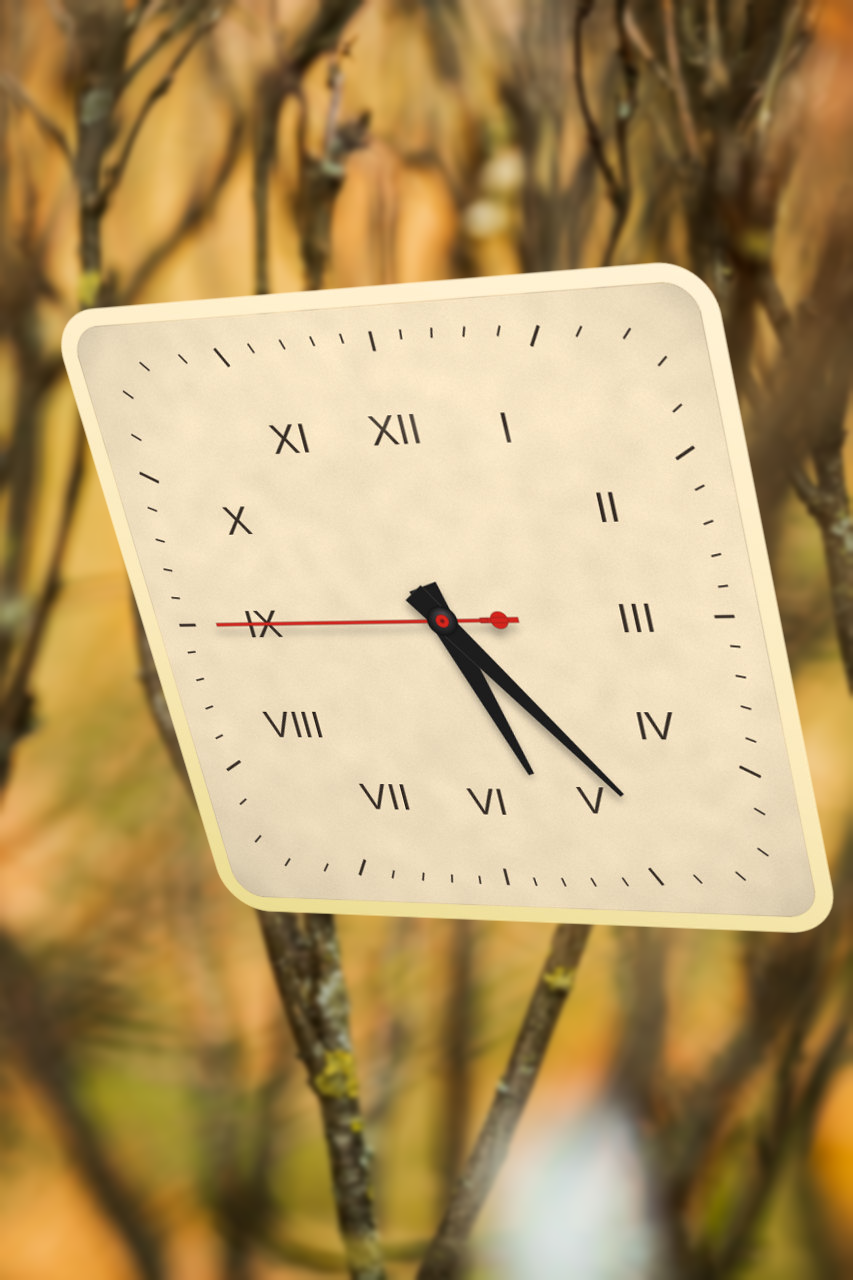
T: 5:23:45
